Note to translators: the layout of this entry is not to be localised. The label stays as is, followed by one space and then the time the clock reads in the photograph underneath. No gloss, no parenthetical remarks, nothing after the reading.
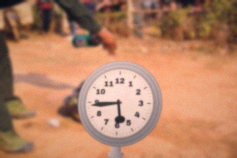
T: 5:44
